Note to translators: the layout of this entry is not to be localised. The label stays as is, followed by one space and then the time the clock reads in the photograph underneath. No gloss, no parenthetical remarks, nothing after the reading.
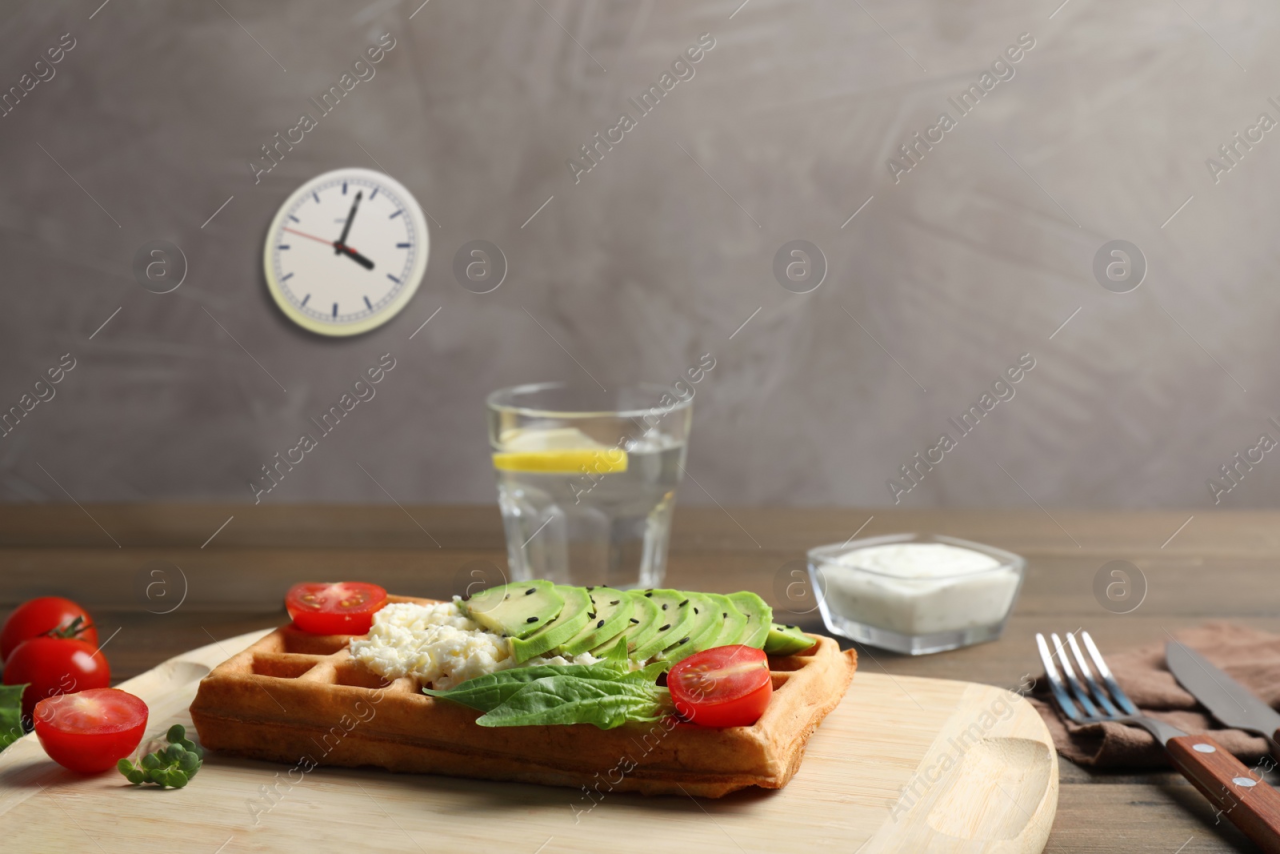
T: 4:02:48
